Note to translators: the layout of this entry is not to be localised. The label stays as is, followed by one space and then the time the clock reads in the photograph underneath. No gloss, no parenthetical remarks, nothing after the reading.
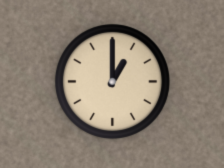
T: 1:00
